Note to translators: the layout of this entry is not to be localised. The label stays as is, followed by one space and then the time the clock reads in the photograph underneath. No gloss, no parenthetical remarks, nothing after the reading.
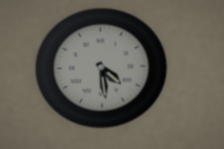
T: 4:29
